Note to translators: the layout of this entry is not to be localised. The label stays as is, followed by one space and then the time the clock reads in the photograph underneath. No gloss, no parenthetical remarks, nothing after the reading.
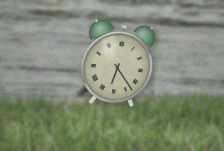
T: 6:23
